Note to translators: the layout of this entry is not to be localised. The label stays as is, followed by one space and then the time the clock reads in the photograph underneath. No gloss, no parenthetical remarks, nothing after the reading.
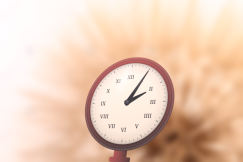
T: 2:05
